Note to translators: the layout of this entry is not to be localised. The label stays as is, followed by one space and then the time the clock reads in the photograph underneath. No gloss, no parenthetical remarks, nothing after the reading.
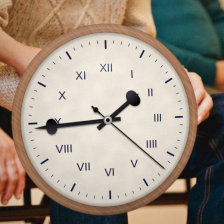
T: 1:44:22
